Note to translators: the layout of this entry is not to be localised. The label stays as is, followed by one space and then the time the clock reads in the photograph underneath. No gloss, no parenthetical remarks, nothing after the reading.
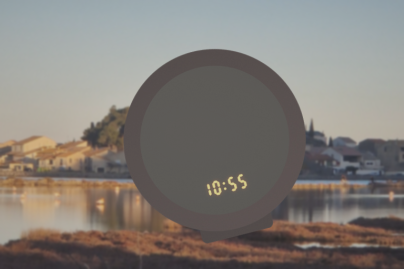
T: 10:55
